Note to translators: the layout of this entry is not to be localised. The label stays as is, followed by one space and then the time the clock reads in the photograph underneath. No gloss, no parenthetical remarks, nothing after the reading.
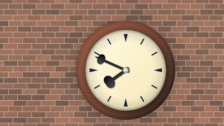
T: 7:49
